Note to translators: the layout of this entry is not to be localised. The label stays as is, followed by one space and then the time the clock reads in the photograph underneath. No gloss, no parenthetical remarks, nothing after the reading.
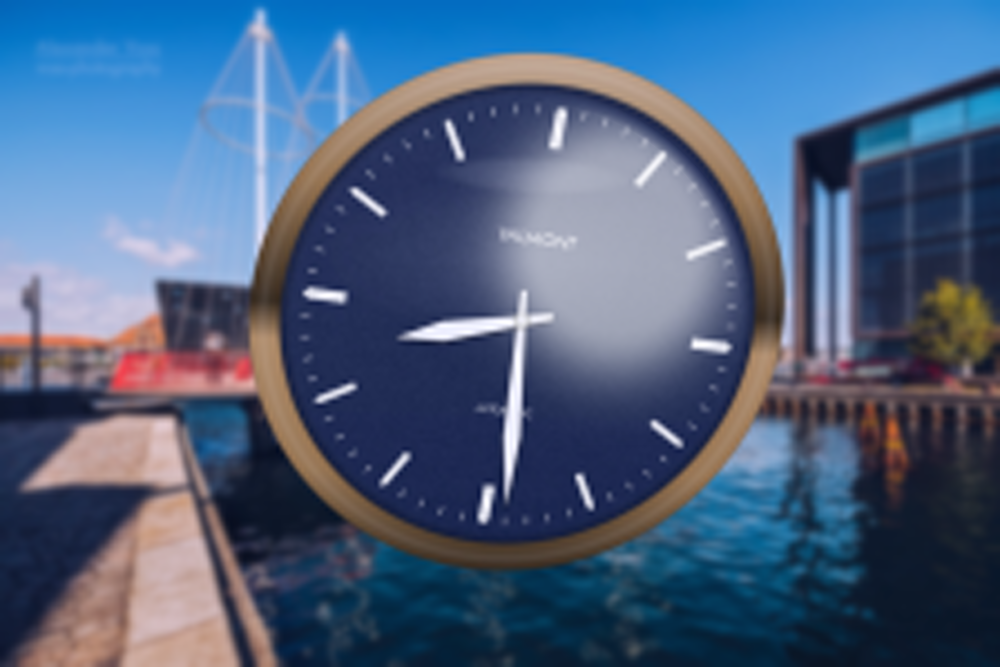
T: 8:29
